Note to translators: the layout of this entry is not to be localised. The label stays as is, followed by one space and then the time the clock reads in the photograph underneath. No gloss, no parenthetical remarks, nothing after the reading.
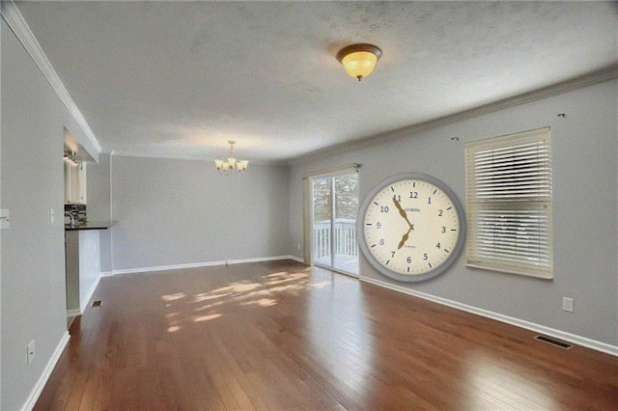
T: 6:54
